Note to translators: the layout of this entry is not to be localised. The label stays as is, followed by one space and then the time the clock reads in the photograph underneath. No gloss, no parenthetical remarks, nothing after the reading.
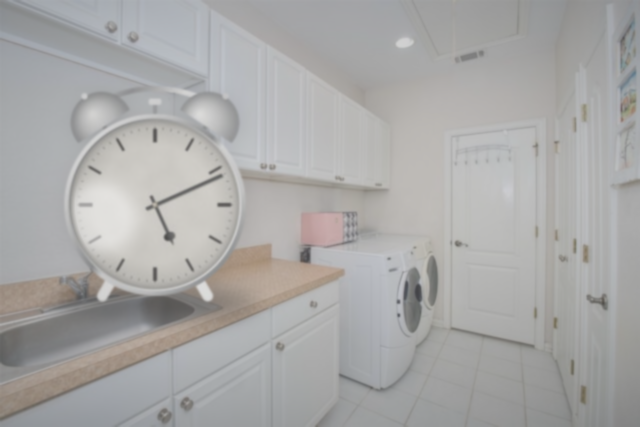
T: 5:11
